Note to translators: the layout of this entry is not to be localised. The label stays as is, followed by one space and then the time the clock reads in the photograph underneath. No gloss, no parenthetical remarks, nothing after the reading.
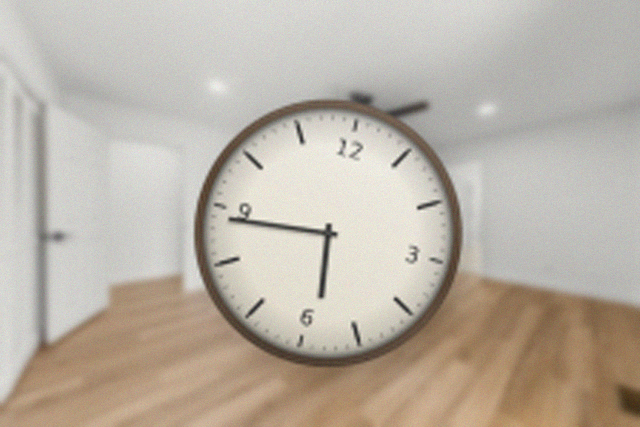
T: 5:44
